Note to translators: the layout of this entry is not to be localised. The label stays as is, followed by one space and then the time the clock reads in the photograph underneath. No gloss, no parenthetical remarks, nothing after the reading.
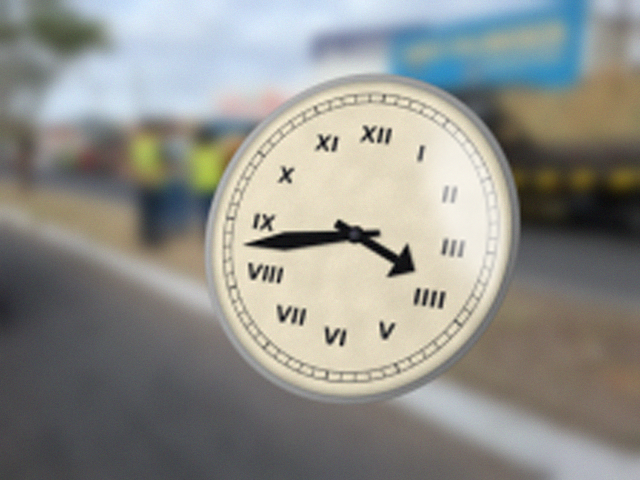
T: 3:43
